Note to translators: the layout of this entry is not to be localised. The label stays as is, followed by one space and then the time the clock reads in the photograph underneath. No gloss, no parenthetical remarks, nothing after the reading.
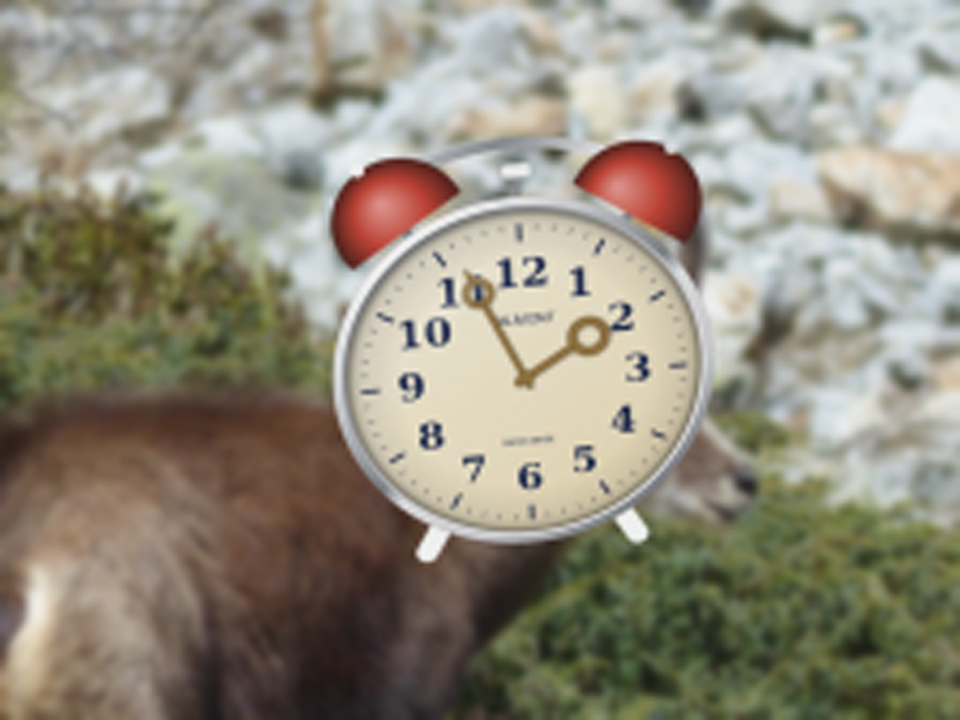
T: 1:56
